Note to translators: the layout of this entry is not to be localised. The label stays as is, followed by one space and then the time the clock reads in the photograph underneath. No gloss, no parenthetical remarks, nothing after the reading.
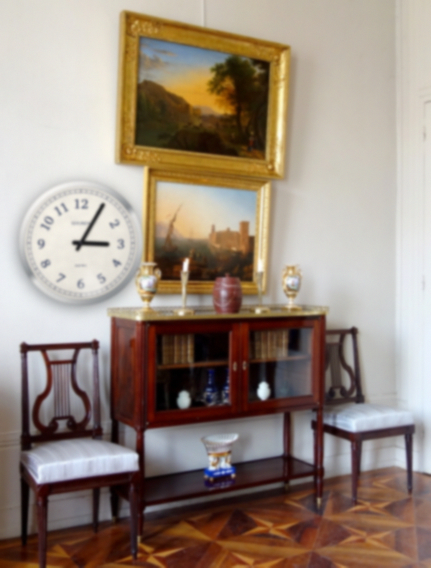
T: 3:05
